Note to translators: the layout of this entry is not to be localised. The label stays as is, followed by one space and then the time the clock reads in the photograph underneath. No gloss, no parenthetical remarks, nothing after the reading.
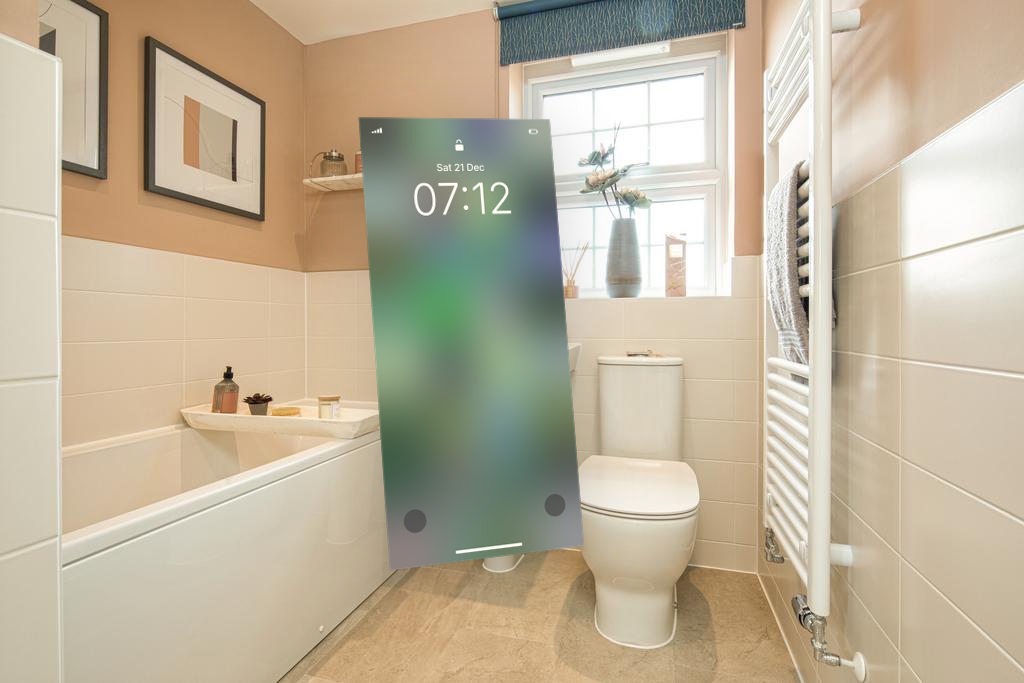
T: 7:12
